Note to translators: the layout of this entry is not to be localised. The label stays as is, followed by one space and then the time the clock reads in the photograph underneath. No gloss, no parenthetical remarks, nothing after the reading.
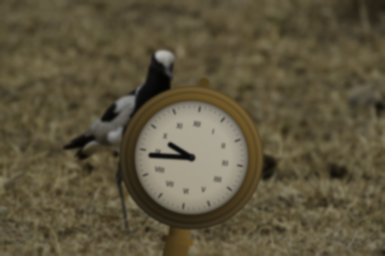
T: 9:44
